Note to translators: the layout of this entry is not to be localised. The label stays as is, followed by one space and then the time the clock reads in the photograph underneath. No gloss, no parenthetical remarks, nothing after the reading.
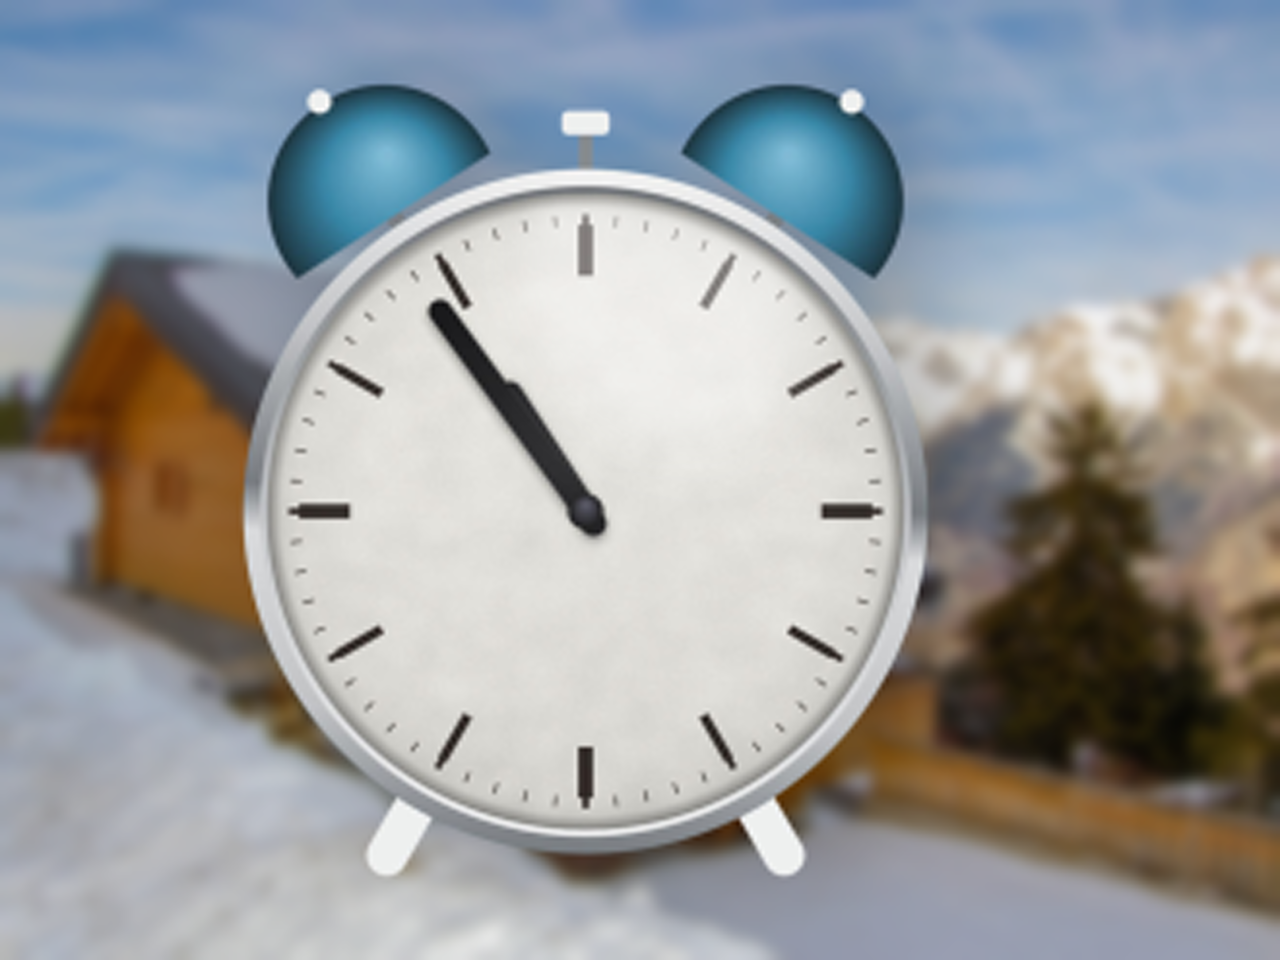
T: 10:54
